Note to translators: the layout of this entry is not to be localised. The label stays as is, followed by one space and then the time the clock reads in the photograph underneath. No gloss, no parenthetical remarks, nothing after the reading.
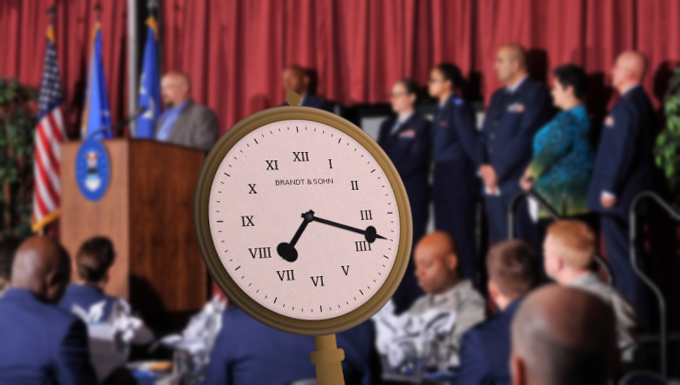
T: 7:18
